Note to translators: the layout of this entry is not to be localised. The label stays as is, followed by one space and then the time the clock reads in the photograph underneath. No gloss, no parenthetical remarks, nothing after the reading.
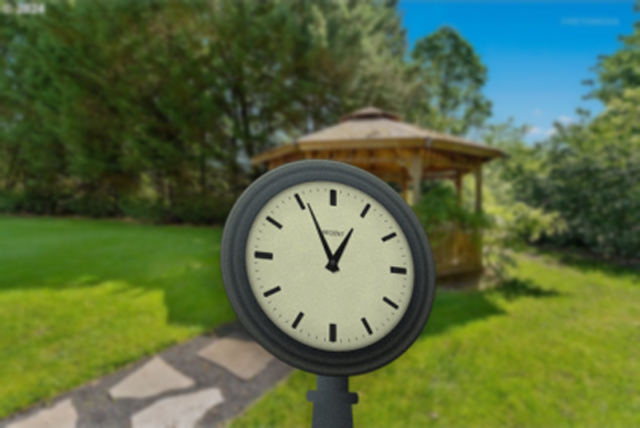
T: 12:56
